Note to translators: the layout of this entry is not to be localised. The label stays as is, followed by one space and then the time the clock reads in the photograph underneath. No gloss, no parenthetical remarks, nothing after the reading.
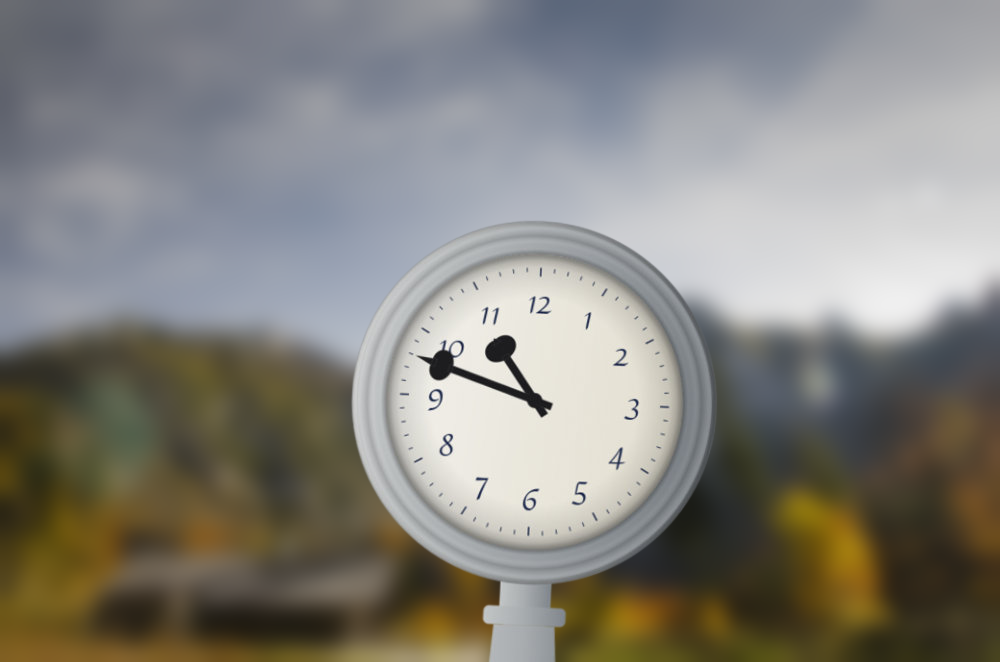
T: 10:48
